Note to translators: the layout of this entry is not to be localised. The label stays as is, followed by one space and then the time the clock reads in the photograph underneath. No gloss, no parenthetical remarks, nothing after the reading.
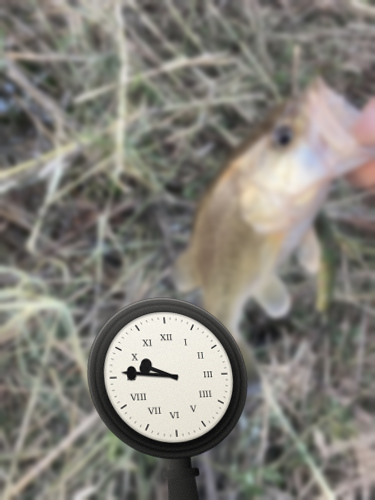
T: 9:46
